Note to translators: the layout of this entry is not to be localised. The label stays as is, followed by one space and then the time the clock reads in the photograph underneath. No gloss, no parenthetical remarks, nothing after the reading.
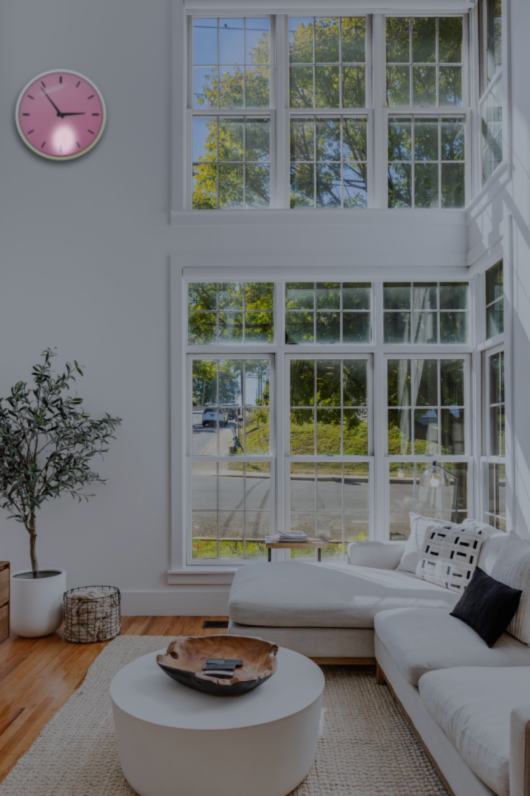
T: 2:54
